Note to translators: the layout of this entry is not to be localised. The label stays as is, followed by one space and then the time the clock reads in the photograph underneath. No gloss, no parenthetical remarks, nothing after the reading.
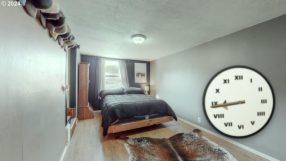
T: 8:44
